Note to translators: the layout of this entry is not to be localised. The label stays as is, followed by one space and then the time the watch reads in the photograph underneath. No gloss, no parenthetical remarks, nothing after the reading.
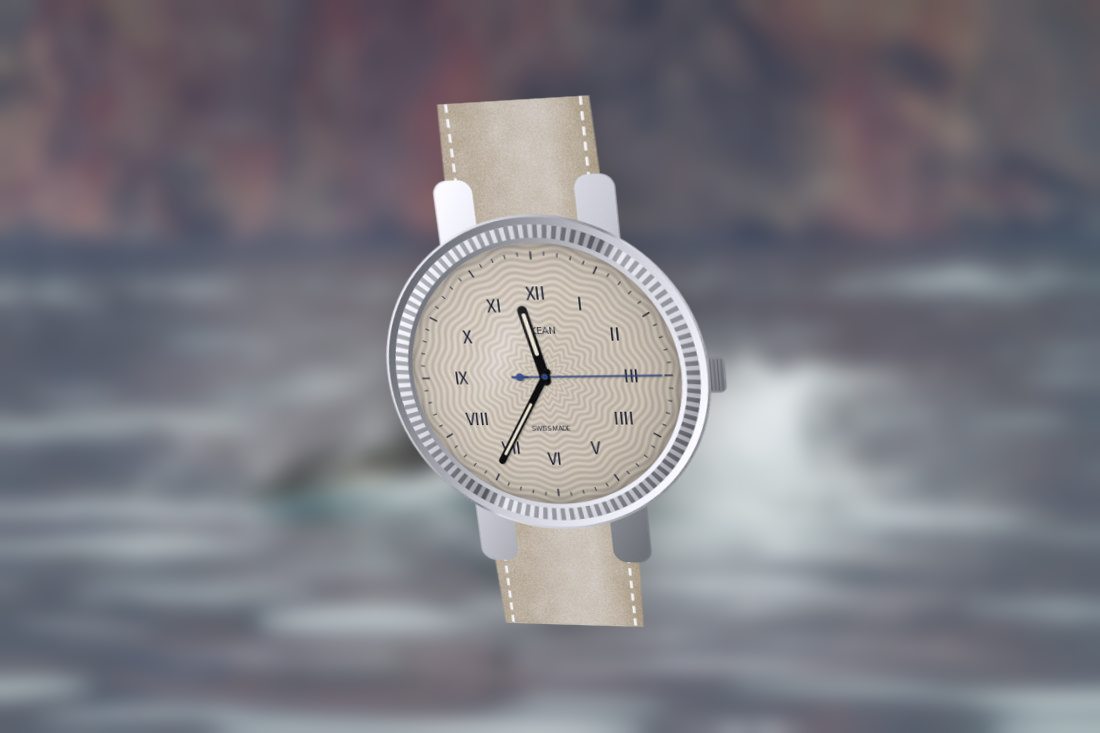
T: 11:35:15
